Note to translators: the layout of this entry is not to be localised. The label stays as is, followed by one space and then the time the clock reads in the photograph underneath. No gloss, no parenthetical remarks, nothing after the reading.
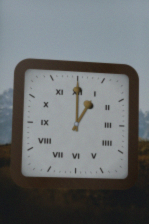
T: 1:00
